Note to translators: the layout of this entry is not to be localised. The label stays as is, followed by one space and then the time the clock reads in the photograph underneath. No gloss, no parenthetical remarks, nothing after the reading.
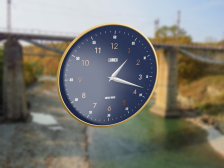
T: 1:18
